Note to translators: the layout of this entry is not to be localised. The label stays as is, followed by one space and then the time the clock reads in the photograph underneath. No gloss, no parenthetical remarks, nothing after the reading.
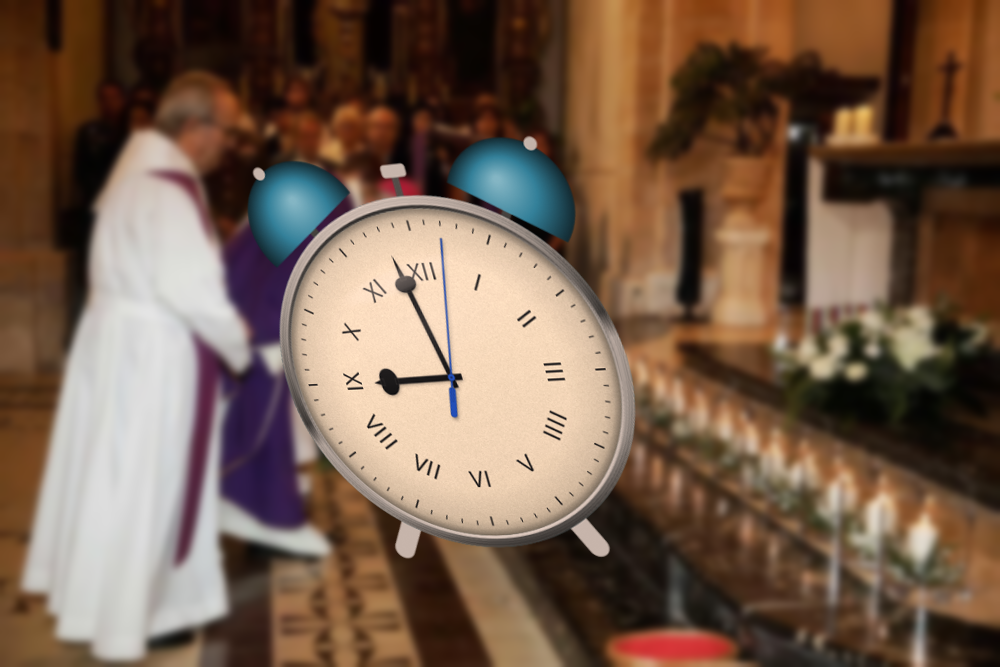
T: 8:58:02
